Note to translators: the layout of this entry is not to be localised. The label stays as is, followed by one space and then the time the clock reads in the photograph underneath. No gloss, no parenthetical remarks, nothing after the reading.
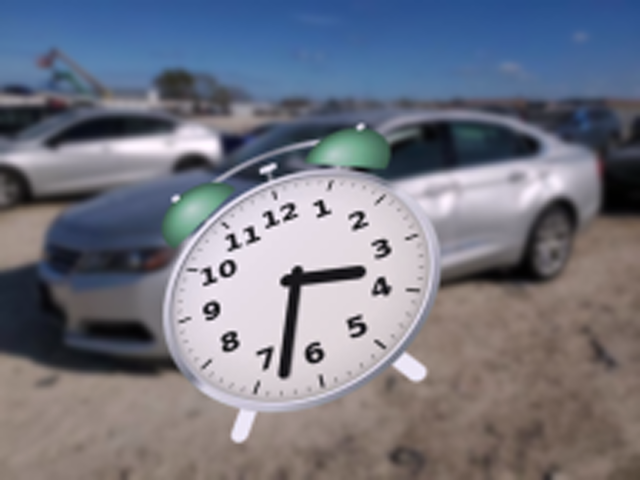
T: 3:33
